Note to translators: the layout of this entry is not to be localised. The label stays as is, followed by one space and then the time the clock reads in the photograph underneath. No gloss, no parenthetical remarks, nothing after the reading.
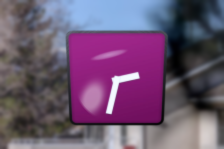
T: 2:32
